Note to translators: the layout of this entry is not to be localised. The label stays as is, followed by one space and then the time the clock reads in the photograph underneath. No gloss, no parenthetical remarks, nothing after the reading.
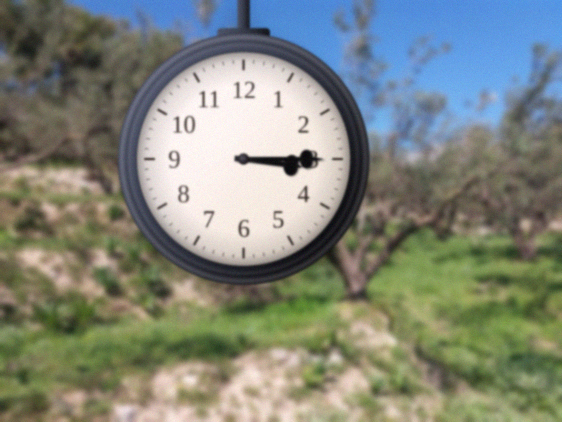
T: 3:15
